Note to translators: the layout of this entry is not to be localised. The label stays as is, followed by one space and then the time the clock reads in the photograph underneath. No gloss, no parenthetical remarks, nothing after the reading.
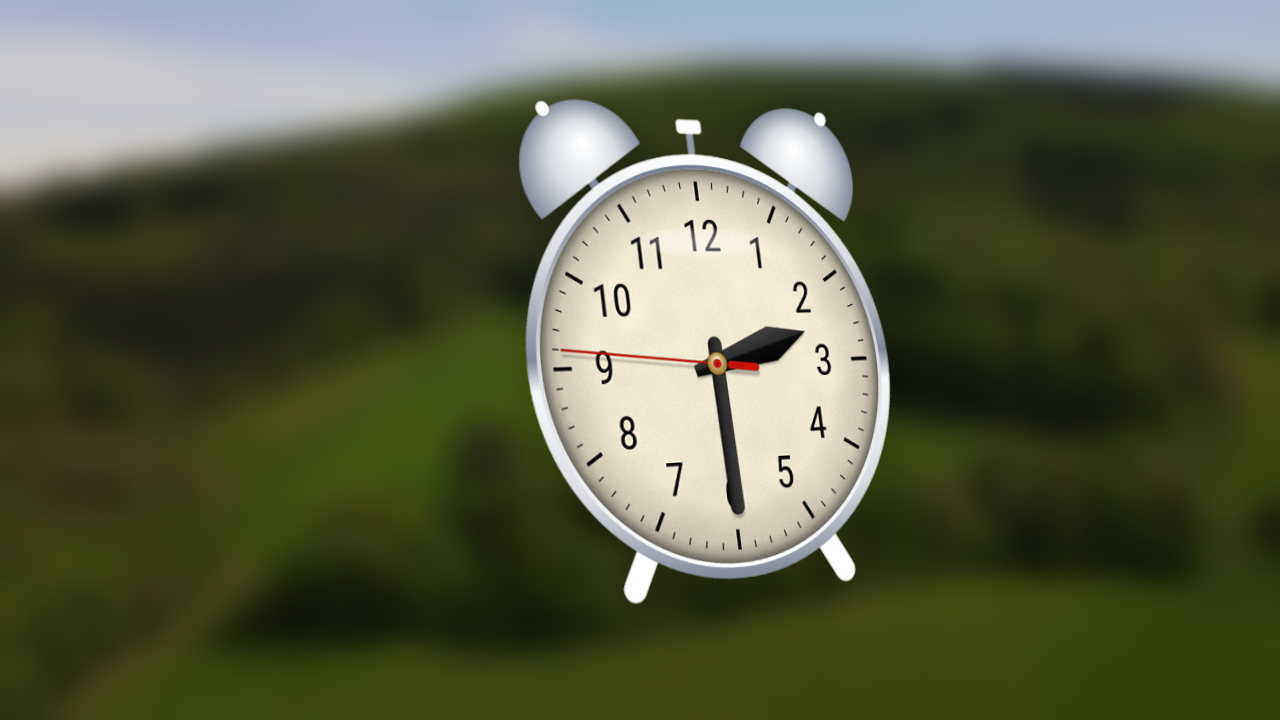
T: 2:29:46
